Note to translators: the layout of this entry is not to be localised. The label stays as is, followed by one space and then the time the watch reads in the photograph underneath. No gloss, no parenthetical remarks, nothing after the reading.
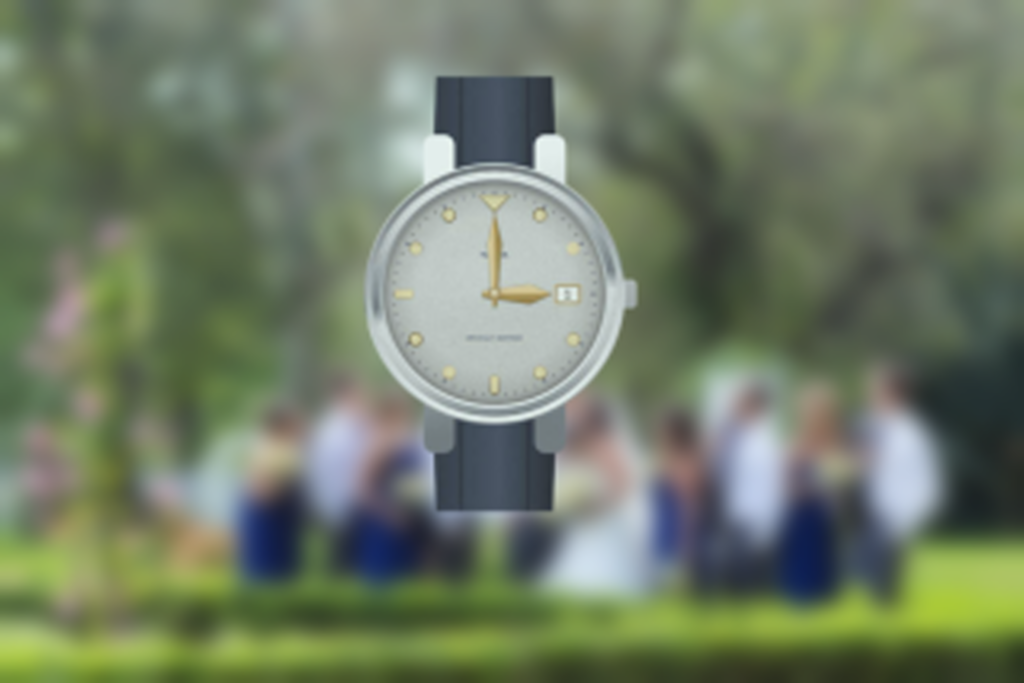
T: 3:00
